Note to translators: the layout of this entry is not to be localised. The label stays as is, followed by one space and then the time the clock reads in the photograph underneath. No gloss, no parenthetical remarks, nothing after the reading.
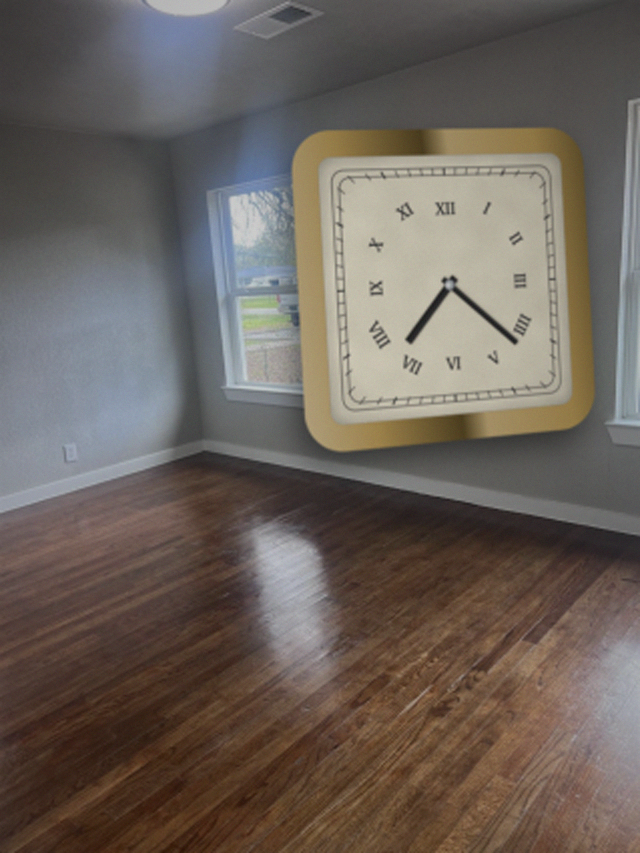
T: 7:22
